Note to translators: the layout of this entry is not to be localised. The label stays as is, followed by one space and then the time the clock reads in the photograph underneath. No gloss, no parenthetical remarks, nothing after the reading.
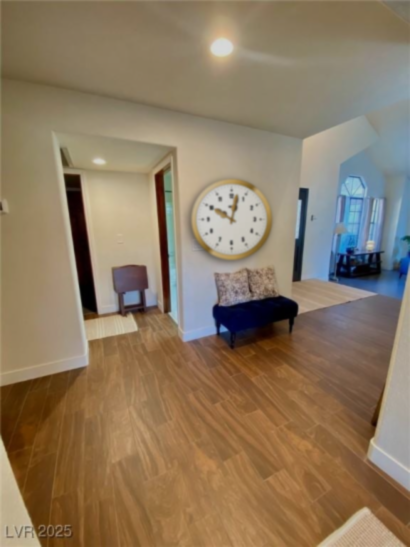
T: 10:02
